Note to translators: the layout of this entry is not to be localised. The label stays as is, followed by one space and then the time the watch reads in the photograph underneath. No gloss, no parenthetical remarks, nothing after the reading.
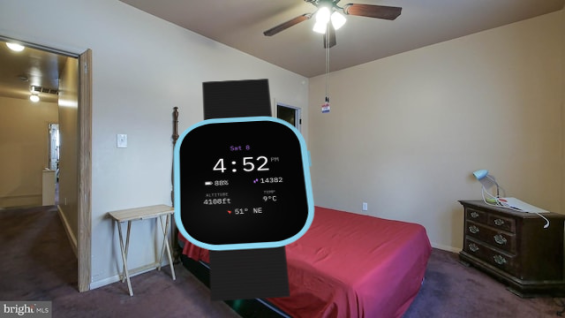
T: 4:52
